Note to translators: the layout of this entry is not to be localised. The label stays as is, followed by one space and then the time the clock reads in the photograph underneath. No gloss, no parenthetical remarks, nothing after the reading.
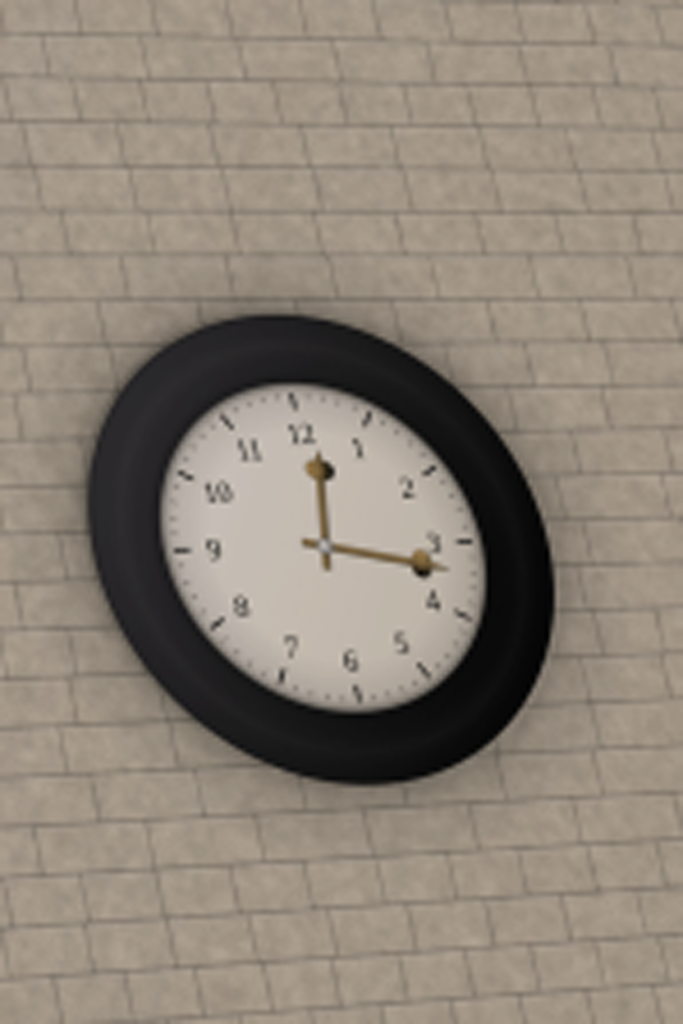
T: 12:17
